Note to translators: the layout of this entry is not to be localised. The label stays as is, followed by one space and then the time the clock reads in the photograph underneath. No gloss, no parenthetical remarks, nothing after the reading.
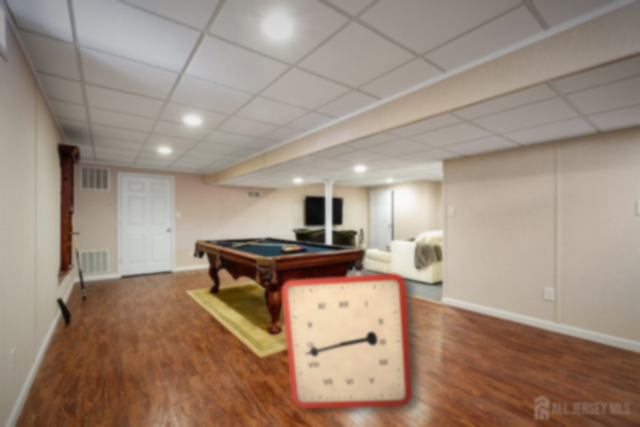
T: 2:43
